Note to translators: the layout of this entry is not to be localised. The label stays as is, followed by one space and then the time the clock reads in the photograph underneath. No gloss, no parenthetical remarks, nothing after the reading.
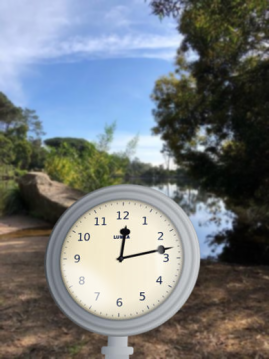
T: 12:13
